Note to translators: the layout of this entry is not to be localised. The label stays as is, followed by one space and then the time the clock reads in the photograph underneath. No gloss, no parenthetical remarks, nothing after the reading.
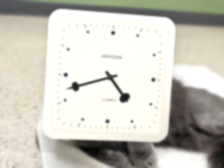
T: 4:42
